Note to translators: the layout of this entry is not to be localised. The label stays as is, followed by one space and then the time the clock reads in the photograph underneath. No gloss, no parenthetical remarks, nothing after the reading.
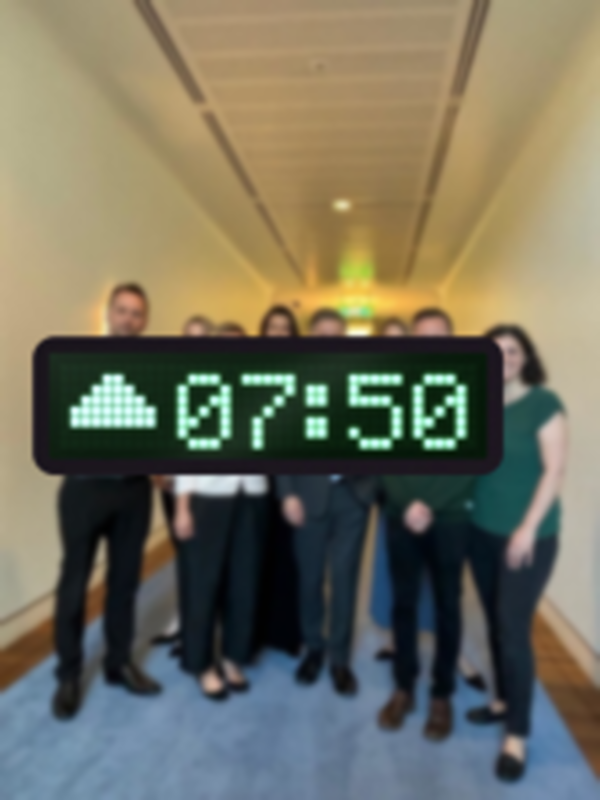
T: 7:50
